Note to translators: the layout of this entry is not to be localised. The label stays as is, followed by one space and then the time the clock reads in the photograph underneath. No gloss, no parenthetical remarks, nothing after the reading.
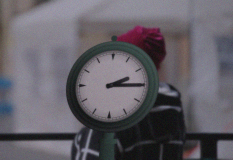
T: 2:15
